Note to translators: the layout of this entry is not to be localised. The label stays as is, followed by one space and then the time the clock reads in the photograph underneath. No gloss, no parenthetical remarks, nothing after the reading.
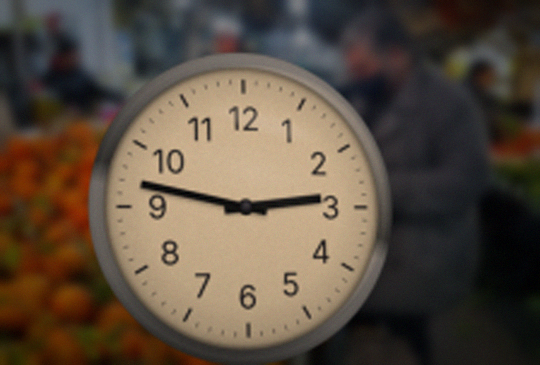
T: 2:47
